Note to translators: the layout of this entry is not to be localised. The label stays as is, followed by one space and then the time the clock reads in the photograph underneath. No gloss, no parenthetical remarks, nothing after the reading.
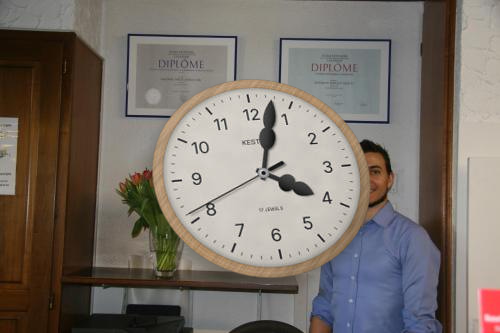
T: 4:02:41
